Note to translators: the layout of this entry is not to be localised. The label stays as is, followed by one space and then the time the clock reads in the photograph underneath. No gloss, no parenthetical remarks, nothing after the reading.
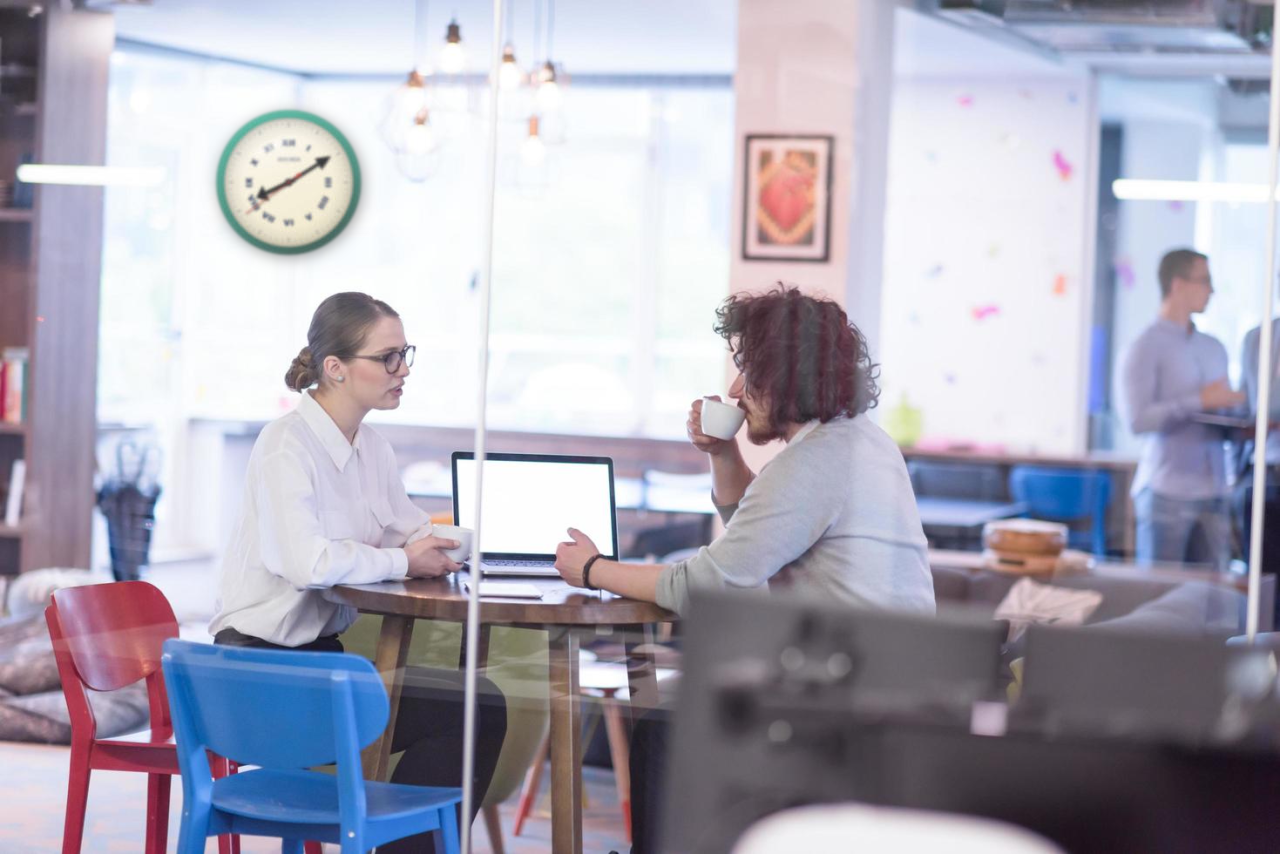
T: 8:09:39
